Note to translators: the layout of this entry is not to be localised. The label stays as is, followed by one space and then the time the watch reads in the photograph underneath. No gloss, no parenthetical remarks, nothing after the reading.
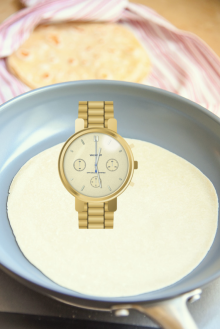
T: 12:28
